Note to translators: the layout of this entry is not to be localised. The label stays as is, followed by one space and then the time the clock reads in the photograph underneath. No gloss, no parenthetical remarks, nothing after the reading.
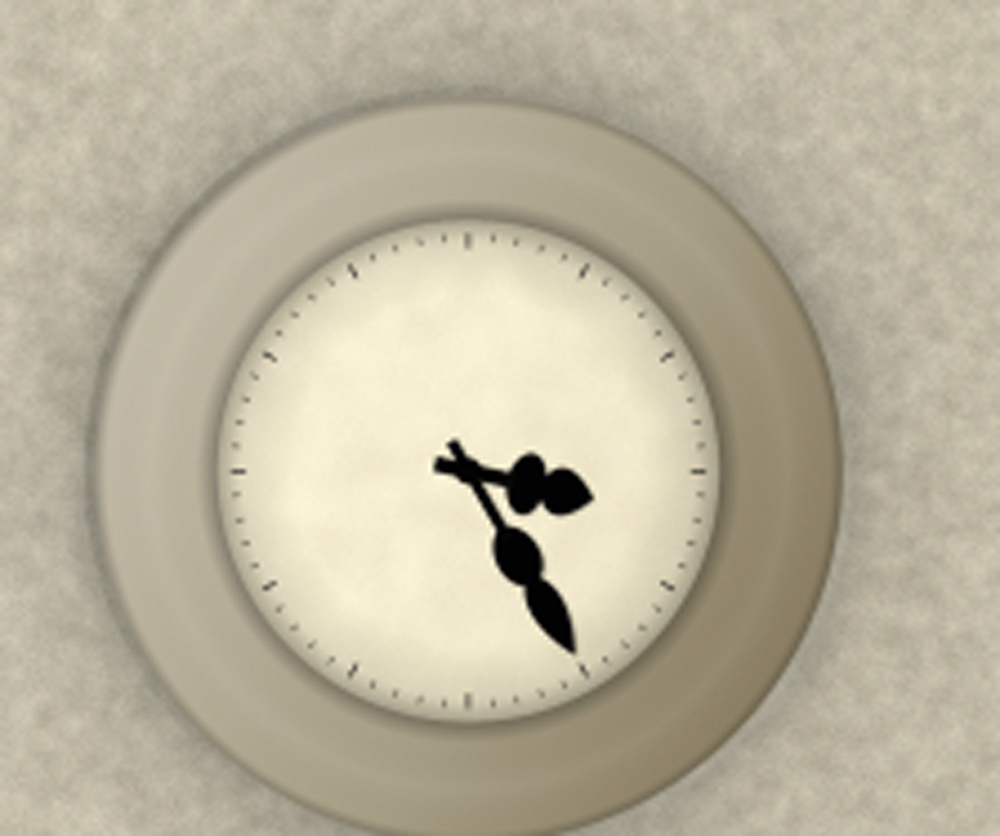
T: 3:25
